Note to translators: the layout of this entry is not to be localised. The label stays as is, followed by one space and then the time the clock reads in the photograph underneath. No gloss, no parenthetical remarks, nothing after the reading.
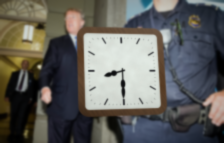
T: 8:30
